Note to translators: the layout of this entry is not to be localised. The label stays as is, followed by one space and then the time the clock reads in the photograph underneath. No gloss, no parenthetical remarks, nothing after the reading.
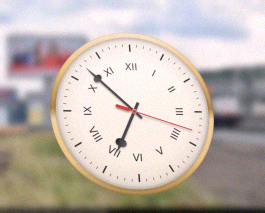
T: 6:52:18
